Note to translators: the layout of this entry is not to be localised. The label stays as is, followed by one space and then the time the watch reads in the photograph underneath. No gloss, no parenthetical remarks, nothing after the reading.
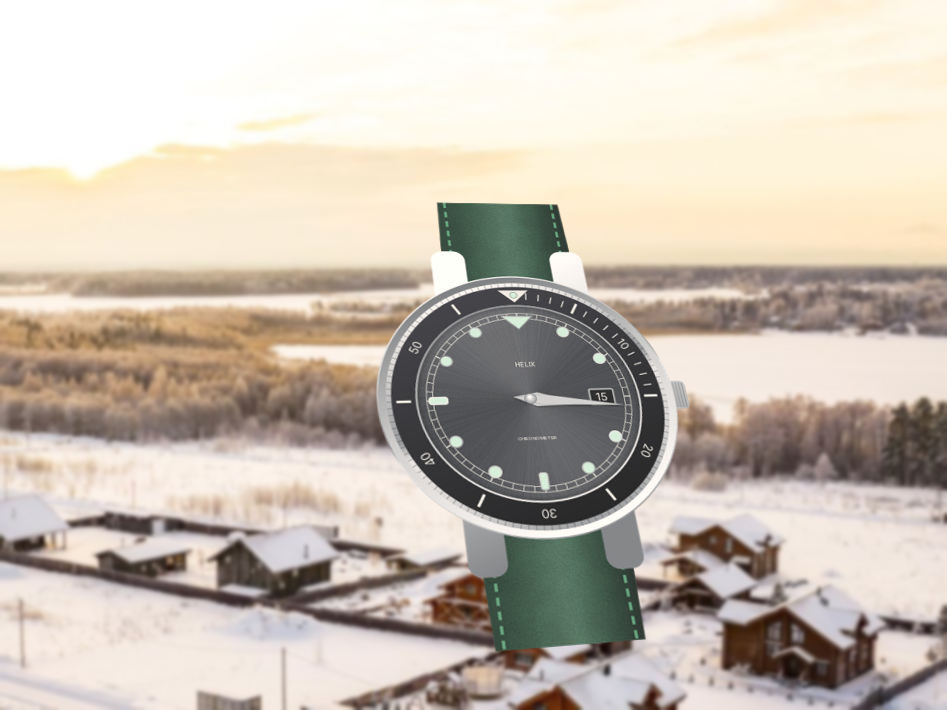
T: 3:16
